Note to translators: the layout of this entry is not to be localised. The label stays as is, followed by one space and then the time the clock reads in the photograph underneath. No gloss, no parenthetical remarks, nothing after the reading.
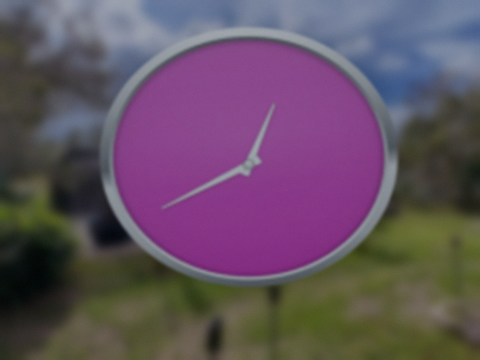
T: 12:40
